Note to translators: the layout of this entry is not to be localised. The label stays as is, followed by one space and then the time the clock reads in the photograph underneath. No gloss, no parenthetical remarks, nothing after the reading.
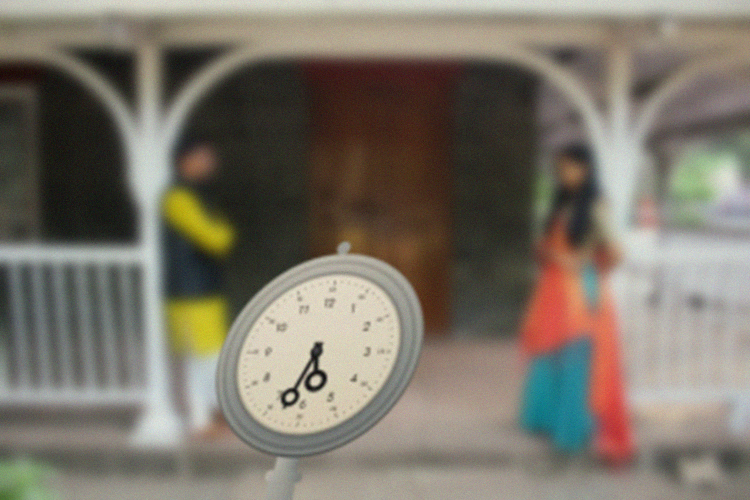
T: 5:33
